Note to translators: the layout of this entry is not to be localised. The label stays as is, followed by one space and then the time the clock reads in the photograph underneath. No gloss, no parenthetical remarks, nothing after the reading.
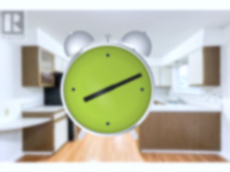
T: 8:11
